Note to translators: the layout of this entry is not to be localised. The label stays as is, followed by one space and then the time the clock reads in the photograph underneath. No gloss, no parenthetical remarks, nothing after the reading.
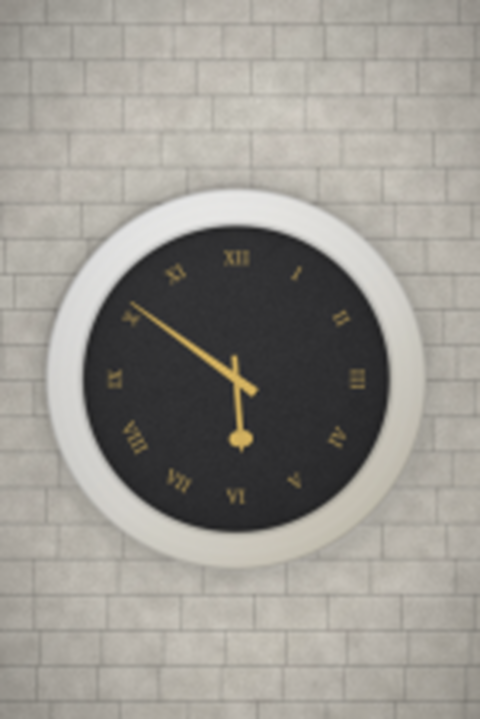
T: 5:51
